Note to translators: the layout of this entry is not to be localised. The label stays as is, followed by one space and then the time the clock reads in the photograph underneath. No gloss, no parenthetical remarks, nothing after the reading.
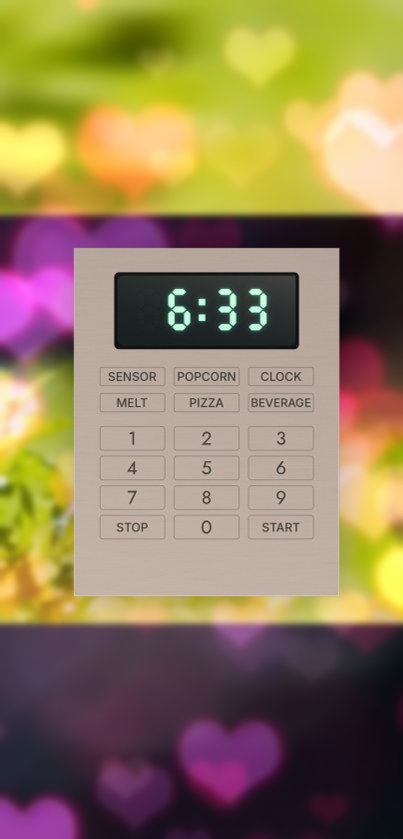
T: 6:33
